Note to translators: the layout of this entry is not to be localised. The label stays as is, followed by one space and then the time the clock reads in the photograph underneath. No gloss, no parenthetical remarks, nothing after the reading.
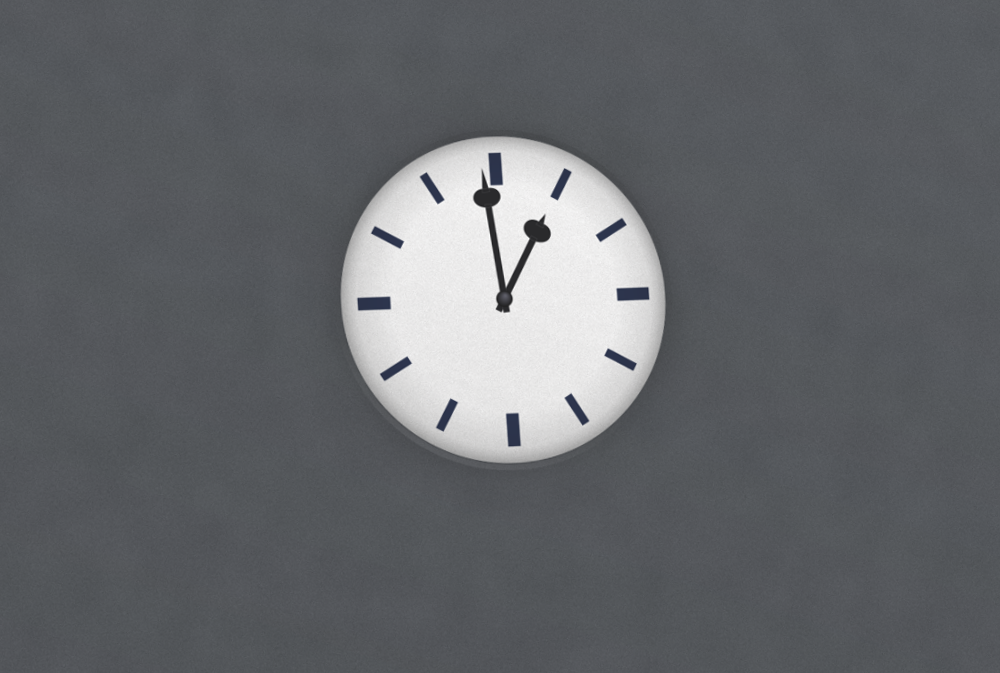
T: 12:59
